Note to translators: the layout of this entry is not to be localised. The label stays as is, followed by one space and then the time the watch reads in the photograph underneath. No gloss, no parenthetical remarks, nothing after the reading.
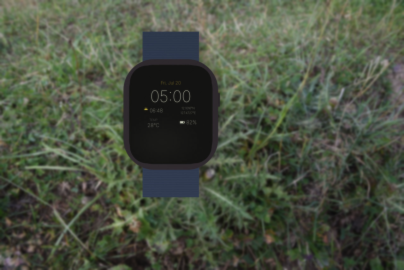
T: 5:00
